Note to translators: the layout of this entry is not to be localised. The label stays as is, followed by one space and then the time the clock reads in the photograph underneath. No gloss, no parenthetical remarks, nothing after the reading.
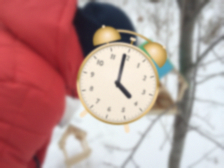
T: 3:59
